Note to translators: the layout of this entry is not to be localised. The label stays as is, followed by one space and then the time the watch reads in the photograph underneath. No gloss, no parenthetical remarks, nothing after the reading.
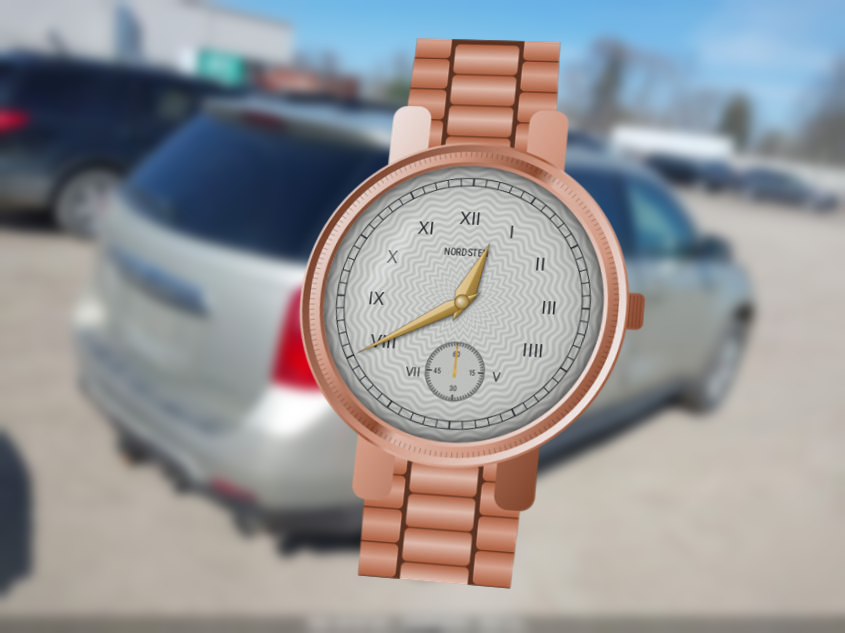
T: 12:40
